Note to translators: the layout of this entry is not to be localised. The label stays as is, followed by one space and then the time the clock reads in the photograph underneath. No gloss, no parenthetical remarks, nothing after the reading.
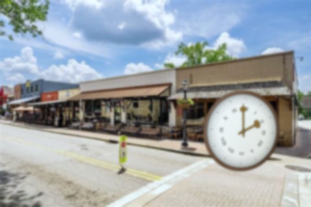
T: 1:59
